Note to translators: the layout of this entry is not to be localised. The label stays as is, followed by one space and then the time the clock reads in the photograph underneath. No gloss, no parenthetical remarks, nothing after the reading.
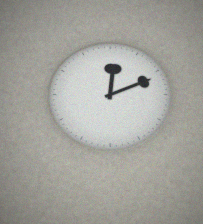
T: 12:11
